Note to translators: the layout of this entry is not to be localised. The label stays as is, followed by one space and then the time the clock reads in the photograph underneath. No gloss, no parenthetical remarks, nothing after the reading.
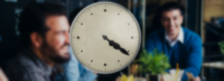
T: 4:21
